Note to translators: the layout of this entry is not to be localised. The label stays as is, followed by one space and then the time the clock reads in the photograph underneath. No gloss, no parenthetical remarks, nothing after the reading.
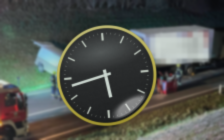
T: 5:43
